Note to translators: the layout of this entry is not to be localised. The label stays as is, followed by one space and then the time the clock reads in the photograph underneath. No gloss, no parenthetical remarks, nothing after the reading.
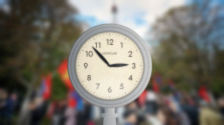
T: 2:53
